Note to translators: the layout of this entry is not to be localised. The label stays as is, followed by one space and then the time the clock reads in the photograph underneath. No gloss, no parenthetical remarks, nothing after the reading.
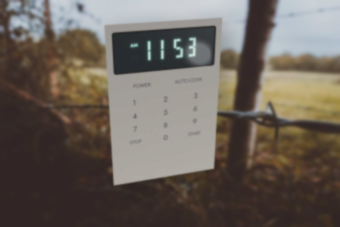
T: 11:53
